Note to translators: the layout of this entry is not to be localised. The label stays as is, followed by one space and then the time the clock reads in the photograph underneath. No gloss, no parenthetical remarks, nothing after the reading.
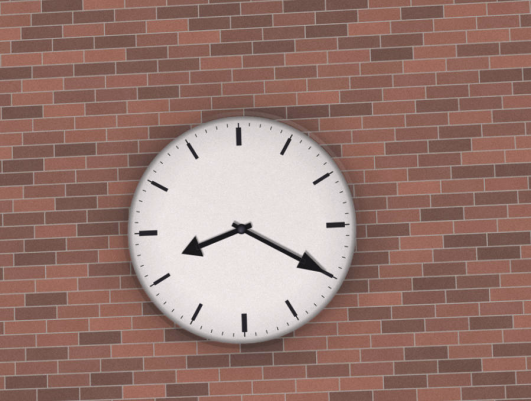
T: 8:20
